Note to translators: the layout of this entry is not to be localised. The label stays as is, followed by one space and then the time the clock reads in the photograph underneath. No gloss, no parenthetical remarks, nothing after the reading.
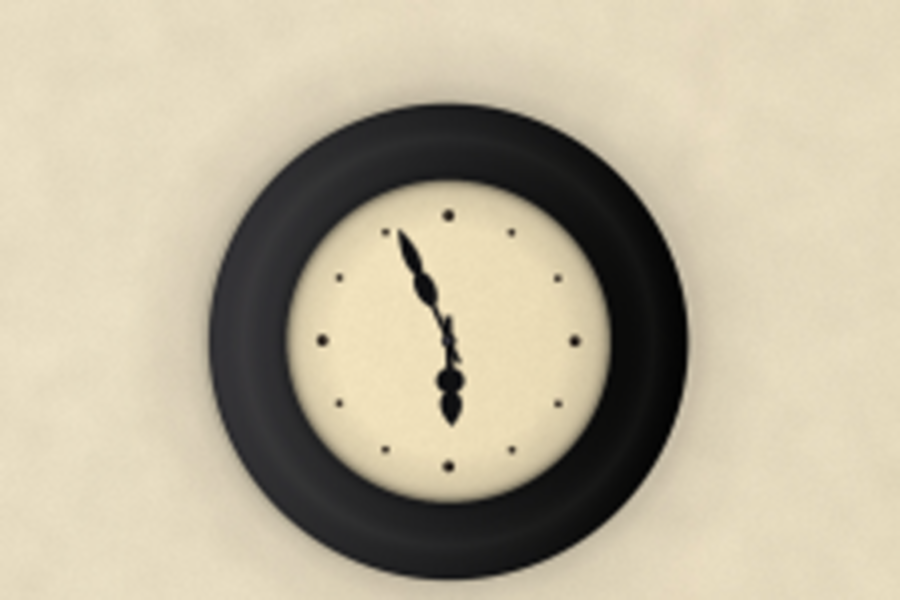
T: 5:56
